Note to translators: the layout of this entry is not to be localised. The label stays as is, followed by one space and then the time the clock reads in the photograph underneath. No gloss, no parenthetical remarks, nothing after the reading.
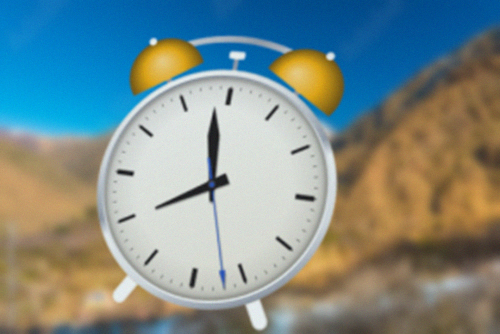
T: 7:58:27
